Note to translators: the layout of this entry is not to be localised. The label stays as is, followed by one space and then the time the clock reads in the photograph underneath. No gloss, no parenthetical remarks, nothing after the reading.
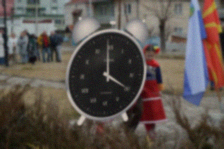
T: 3:59
